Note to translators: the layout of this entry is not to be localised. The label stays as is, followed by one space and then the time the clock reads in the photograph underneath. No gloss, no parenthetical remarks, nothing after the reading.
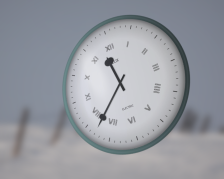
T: 11:38
